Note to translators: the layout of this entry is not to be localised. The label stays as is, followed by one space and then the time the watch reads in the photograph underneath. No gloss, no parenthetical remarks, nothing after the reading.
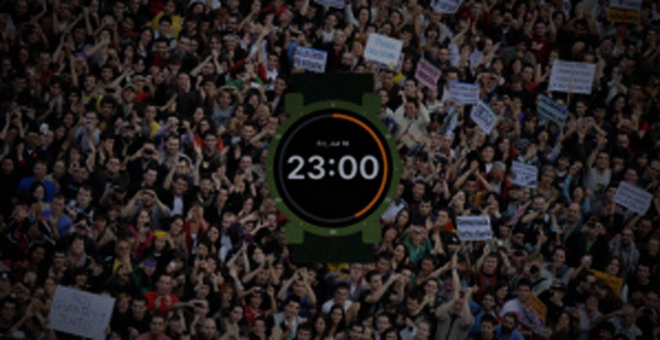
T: 23:00
